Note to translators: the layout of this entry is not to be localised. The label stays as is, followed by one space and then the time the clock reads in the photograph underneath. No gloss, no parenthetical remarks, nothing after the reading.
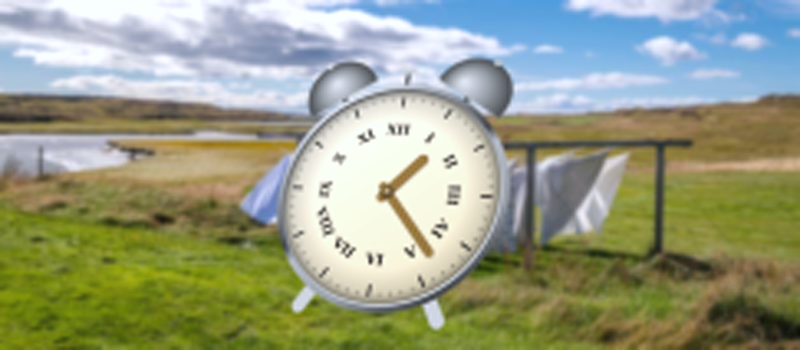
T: 1:23
